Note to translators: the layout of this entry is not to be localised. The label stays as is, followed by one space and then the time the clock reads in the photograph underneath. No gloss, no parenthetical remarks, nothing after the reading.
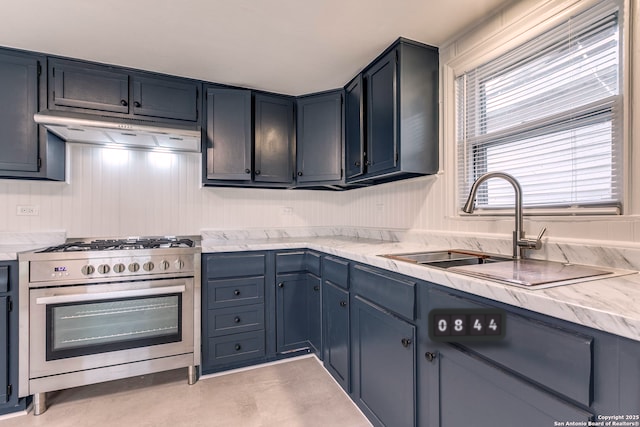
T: 8:44
